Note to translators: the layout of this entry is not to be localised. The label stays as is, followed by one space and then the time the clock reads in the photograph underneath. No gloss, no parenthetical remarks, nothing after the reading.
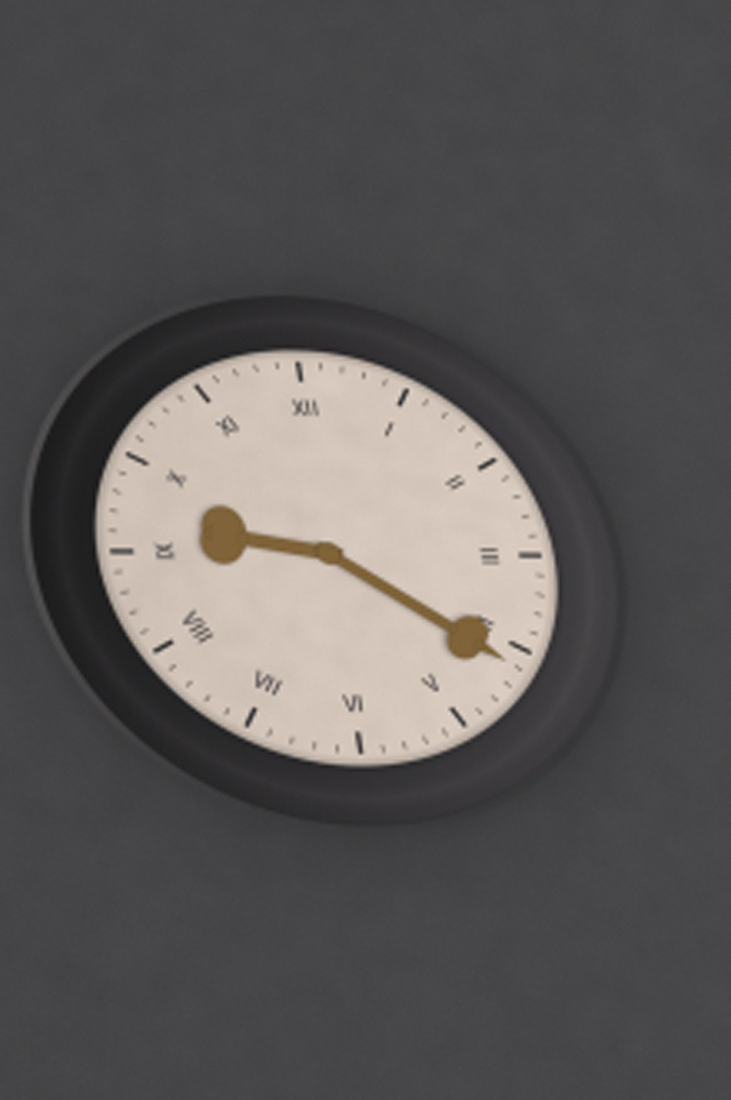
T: 9:21
